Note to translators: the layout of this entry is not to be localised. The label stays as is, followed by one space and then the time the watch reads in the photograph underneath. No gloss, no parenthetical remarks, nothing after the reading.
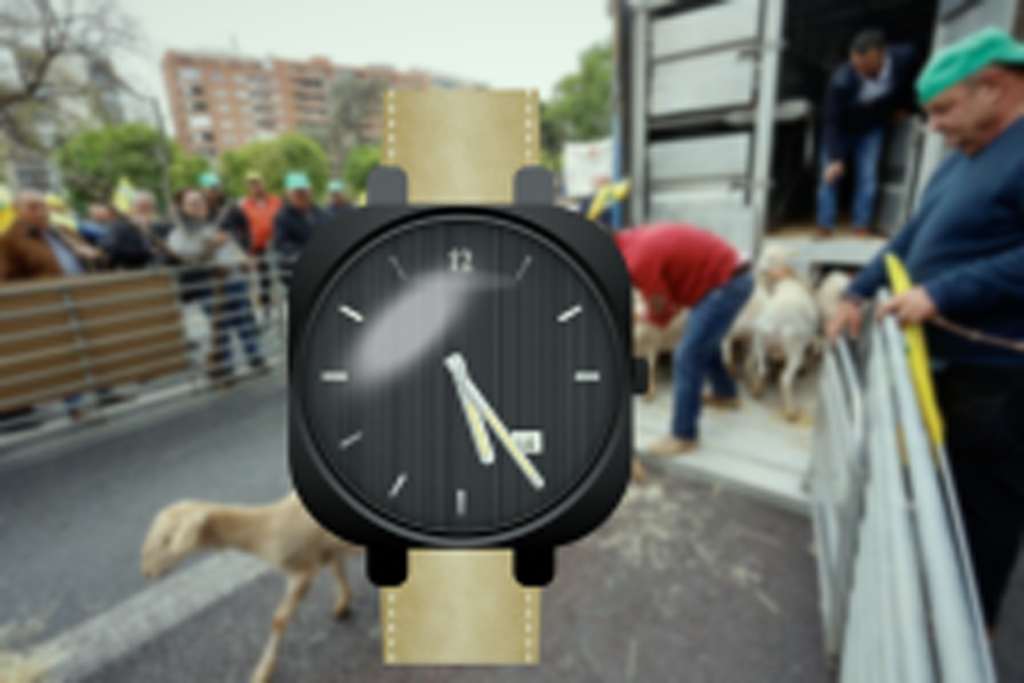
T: 5:24
